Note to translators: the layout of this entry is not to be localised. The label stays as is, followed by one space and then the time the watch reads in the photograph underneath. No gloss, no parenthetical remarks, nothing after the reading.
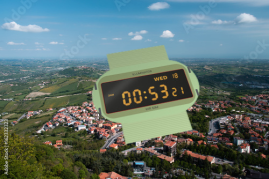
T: 0:53:21
